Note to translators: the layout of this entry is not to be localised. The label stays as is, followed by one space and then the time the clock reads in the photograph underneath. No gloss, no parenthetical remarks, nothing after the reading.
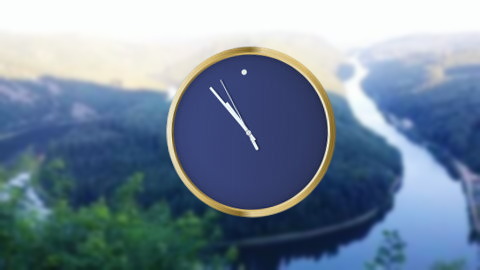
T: 10:53:56
